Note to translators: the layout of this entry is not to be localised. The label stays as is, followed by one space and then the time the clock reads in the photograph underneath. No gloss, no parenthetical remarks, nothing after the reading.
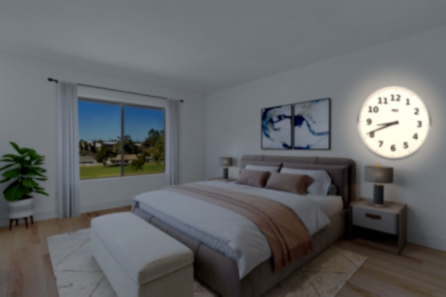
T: 8:41
